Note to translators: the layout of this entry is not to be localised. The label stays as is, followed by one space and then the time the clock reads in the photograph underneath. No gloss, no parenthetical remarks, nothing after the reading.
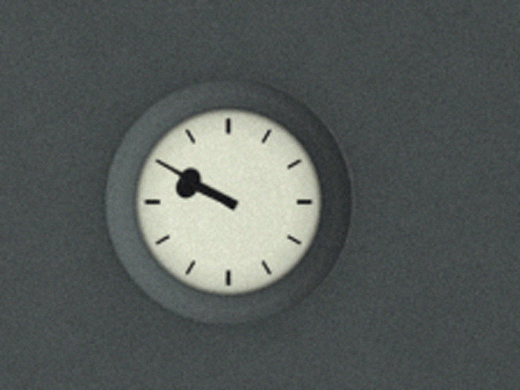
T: 9:50
